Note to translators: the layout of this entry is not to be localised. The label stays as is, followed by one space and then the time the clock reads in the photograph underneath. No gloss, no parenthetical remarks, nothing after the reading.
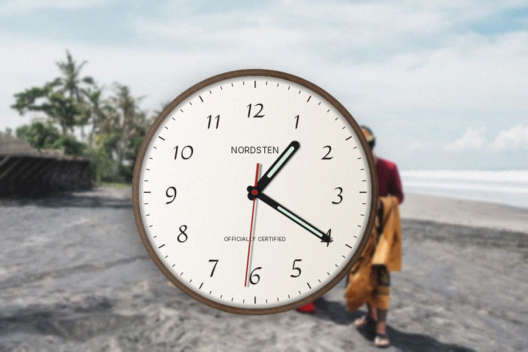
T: 1:20:31
